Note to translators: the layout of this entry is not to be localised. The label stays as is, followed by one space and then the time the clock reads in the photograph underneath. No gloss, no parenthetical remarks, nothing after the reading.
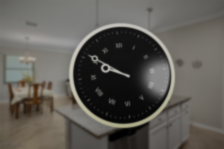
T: 9:51
